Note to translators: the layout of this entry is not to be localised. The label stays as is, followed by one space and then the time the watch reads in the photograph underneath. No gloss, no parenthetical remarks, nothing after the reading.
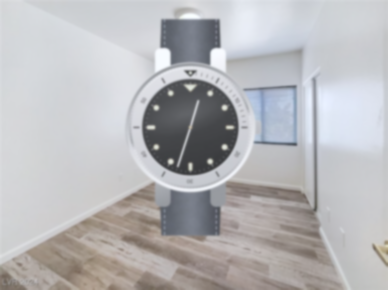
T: 12:33
